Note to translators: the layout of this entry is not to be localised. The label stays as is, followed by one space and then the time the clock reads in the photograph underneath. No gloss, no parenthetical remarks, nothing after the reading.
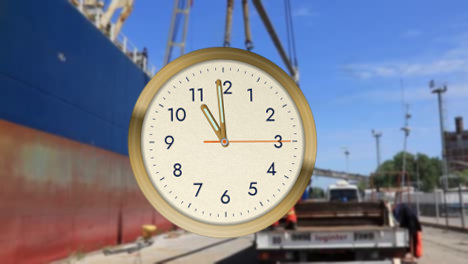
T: 10:59:15
